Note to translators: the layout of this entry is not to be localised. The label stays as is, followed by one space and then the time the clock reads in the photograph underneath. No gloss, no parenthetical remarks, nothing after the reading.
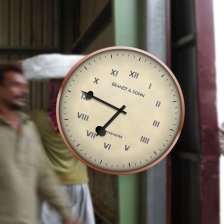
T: 6:46
